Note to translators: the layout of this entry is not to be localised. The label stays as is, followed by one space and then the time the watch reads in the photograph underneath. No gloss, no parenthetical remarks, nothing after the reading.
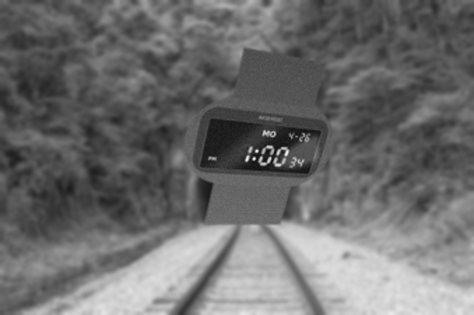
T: 1:00:34
